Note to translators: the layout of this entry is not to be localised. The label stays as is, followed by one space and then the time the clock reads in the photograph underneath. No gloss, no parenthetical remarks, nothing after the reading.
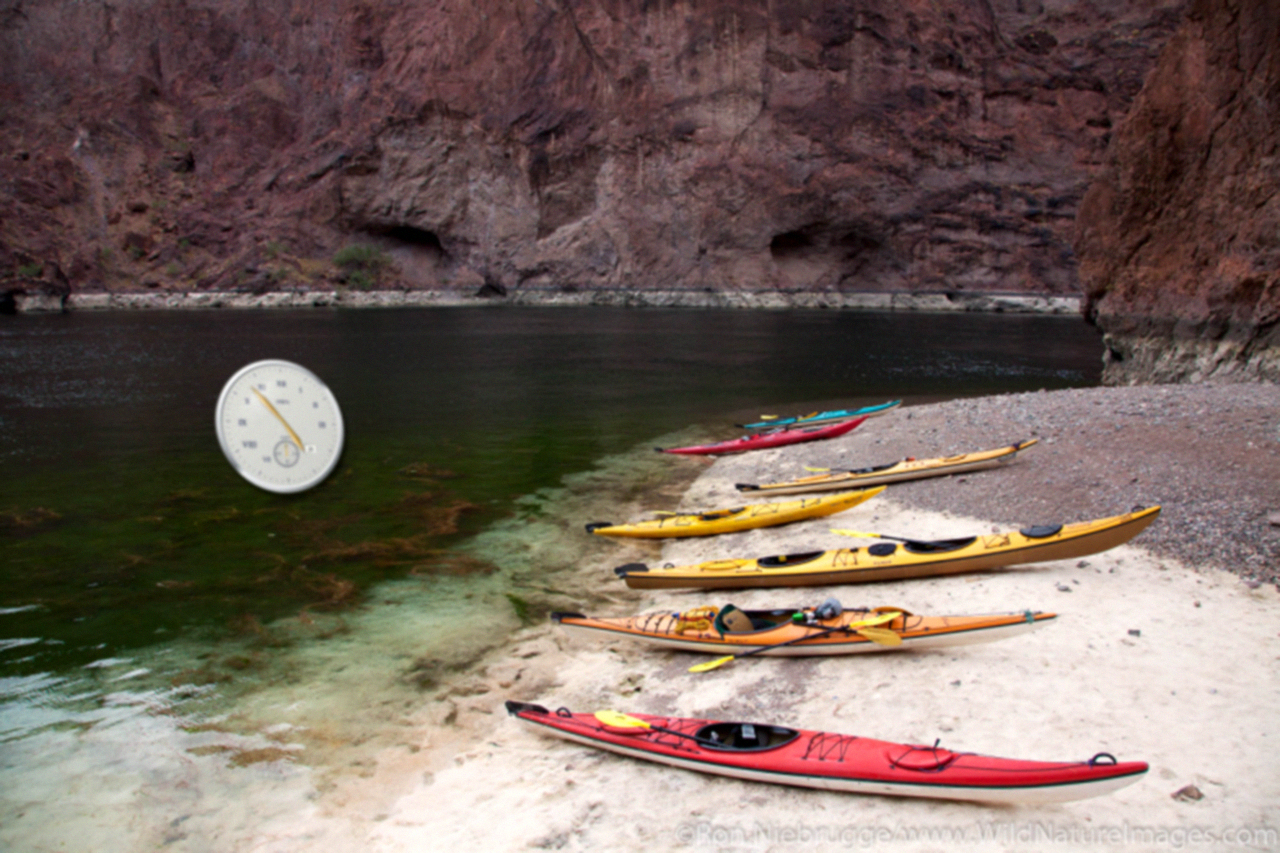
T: 4:53
